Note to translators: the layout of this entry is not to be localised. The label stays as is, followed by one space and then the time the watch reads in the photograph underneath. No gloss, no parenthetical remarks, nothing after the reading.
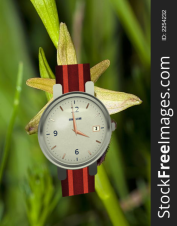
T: 3:59
